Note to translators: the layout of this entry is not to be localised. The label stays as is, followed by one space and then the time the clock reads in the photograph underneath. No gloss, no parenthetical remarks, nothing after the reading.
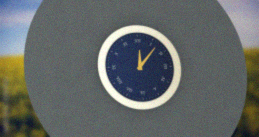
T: 12:07
